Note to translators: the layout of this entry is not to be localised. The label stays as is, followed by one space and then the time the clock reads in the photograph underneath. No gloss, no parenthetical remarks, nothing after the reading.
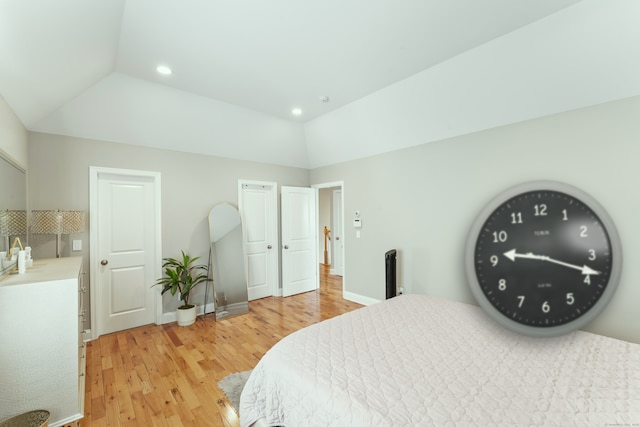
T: 9:18:18
